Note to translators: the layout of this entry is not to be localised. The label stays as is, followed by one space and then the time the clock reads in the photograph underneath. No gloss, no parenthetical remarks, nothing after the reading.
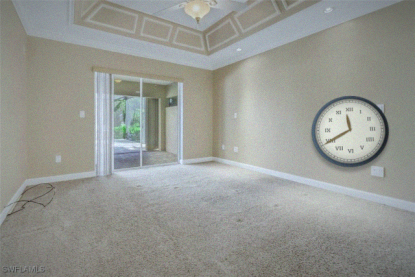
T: 11:40
